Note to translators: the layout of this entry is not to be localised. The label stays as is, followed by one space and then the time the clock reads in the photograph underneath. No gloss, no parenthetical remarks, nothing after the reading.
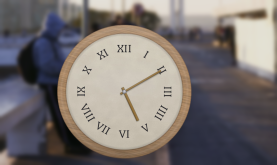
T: 5:10
